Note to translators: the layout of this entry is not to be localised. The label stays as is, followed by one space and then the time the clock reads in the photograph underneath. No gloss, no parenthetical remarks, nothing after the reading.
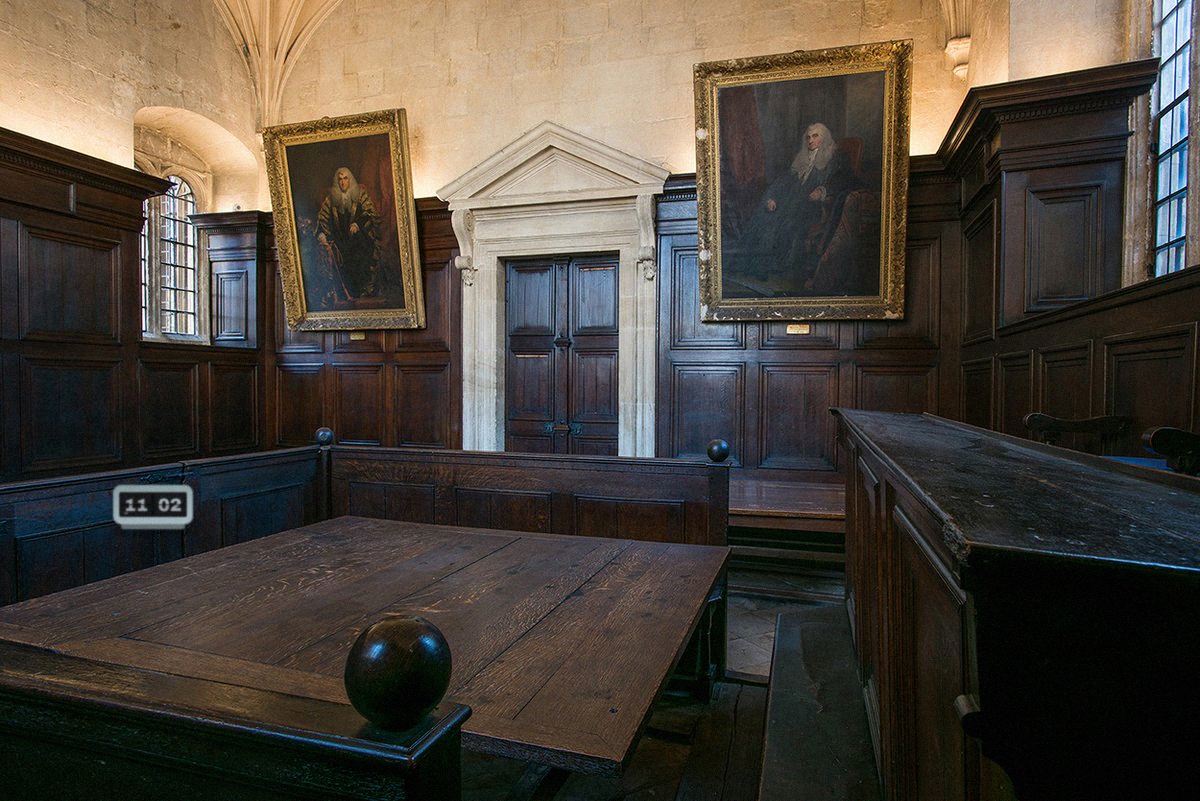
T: 11:02
